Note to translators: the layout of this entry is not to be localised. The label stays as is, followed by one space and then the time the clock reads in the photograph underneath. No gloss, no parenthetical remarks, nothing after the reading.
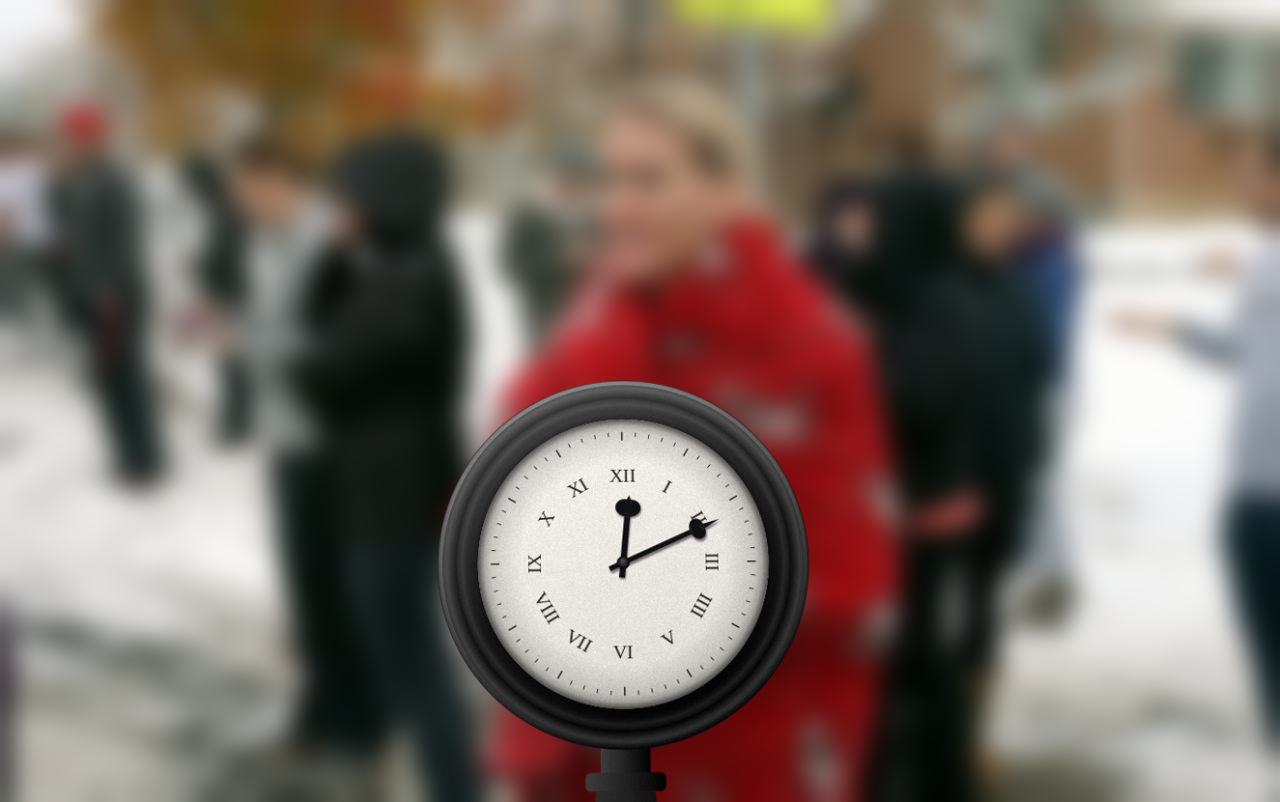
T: 12:11
